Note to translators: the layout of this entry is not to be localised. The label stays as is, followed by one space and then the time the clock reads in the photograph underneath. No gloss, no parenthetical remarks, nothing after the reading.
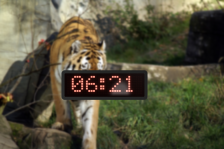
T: 6:21
